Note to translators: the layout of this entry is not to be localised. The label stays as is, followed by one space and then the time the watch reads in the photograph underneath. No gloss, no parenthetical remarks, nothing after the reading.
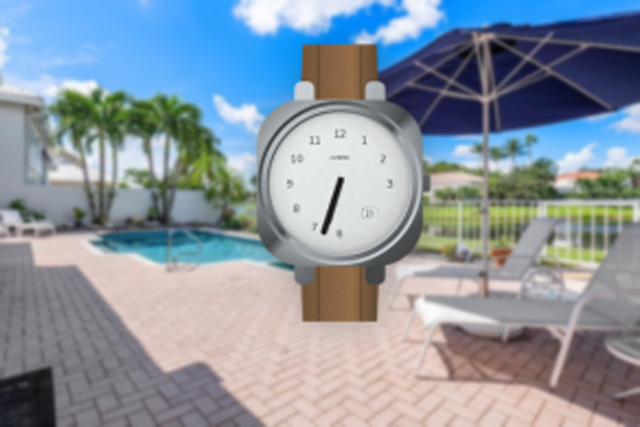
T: 6:33
